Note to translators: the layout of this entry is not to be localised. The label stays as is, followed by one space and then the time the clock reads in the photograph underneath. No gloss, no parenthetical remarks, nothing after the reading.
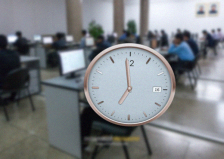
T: 6:59
